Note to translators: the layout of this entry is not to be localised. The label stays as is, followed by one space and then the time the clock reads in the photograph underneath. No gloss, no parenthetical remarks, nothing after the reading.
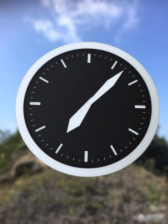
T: 7:07
